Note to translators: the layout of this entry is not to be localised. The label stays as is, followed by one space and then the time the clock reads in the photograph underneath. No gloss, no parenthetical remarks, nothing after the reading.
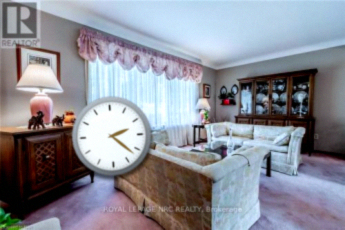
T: 2:22
